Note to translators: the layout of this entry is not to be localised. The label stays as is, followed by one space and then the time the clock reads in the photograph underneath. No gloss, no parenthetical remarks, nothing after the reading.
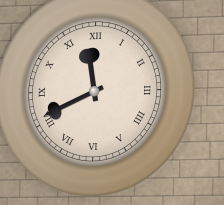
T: 11:41
